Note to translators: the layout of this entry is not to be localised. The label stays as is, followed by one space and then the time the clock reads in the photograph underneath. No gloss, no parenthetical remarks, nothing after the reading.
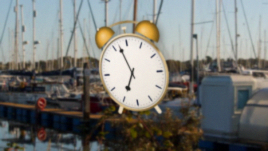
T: 6:57
